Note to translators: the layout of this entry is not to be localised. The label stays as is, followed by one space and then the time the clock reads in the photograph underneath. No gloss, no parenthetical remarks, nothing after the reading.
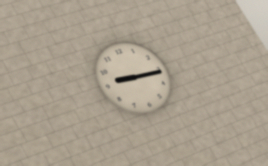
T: 9:16
